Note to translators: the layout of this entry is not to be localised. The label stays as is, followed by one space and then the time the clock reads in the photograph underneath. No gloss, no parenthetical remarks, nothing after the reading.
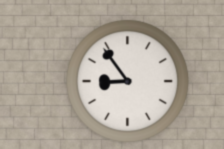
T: 8:54
